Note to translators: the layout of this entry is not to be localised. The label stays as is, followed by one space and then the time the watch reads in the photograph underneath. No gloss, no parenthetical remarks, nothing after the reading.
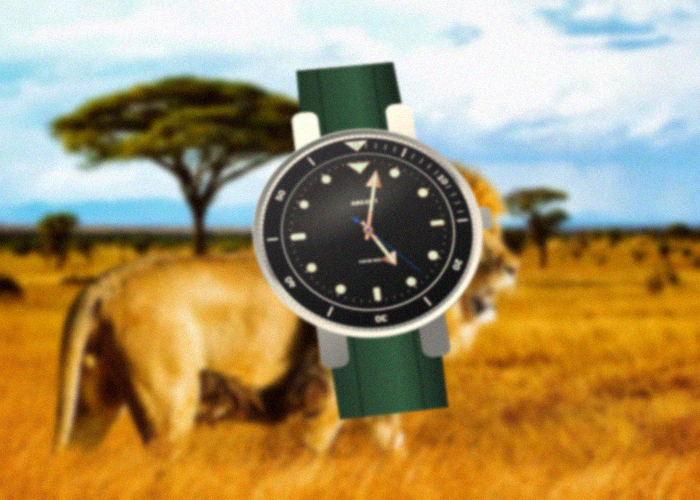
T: 5:02:23
